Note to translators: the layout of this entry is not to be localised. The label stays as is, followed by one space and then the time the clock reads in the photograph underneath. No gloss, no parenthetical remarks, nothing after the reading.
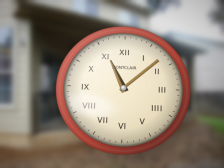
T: 11:08
